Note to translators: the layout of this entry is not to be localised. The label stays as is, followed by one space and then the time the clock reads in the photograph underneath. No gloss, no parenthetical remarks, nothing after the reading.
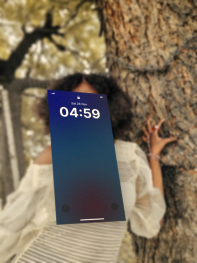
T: 4:59
